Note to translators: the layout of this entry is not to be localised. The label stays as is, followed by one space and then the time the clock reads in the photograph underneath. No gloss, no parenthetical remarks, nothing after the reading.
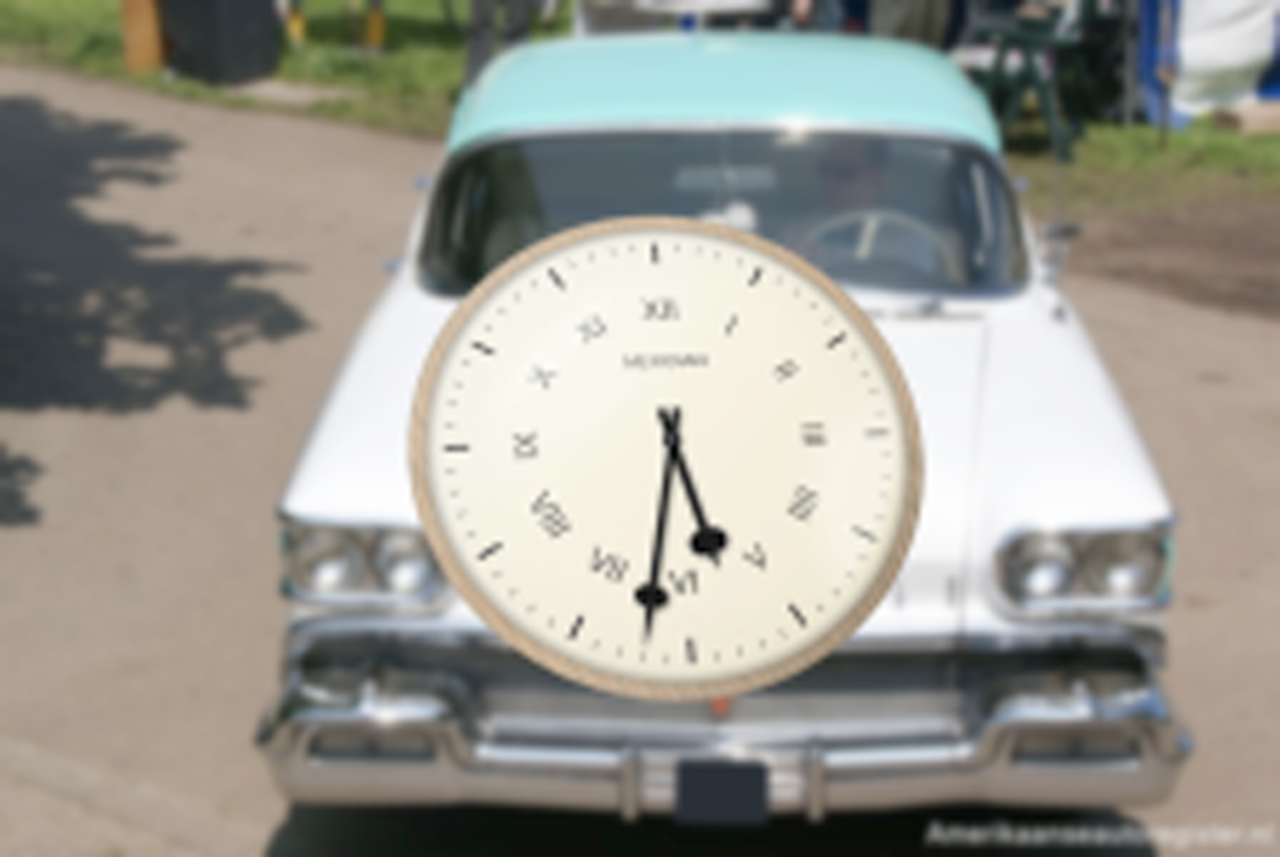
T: 5:32
